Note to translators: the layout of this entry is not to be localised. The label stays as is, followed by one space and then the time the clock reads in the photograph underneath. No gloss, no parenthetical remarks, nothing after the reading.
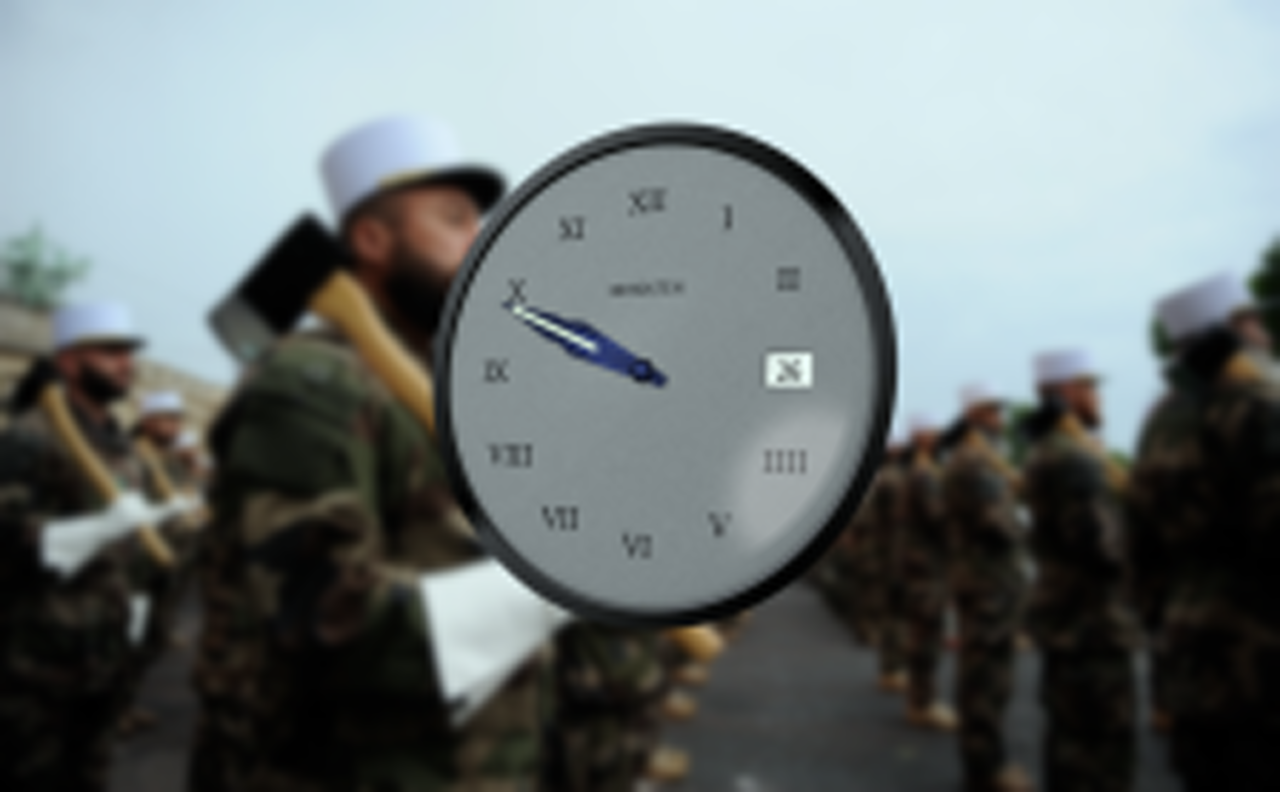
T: 9:49
